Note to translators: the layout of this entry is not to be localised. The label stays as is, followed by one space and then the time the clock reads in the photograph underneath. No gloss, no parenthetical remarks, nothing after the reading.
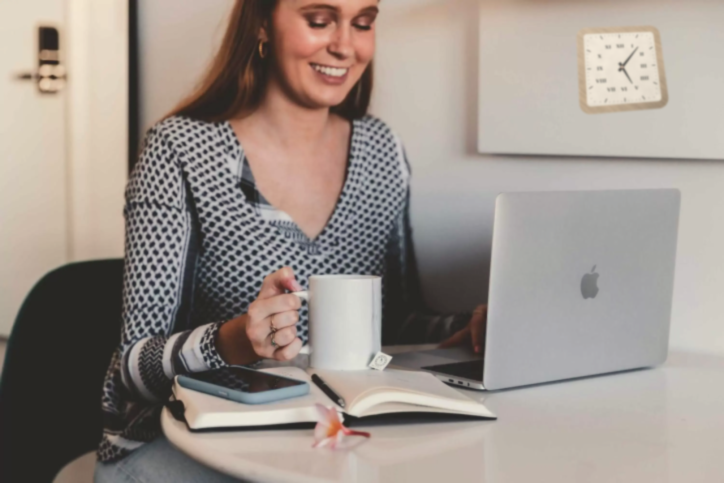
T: 5:07
